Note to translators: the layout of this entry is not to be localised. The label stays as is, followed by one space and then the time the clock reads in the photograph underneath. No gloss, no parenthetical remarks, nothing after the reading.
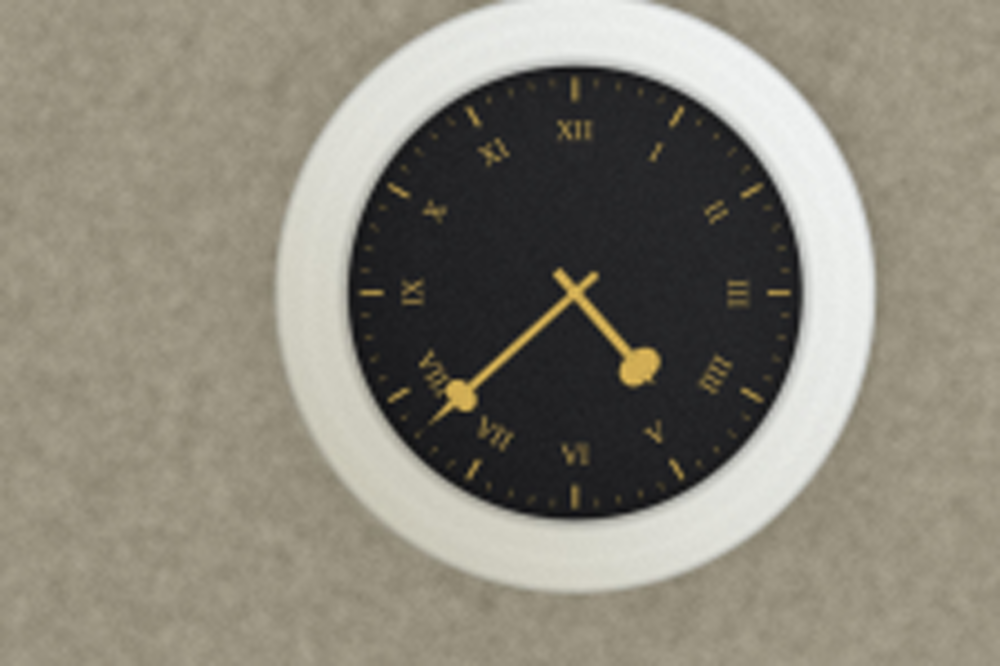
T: 4:38
